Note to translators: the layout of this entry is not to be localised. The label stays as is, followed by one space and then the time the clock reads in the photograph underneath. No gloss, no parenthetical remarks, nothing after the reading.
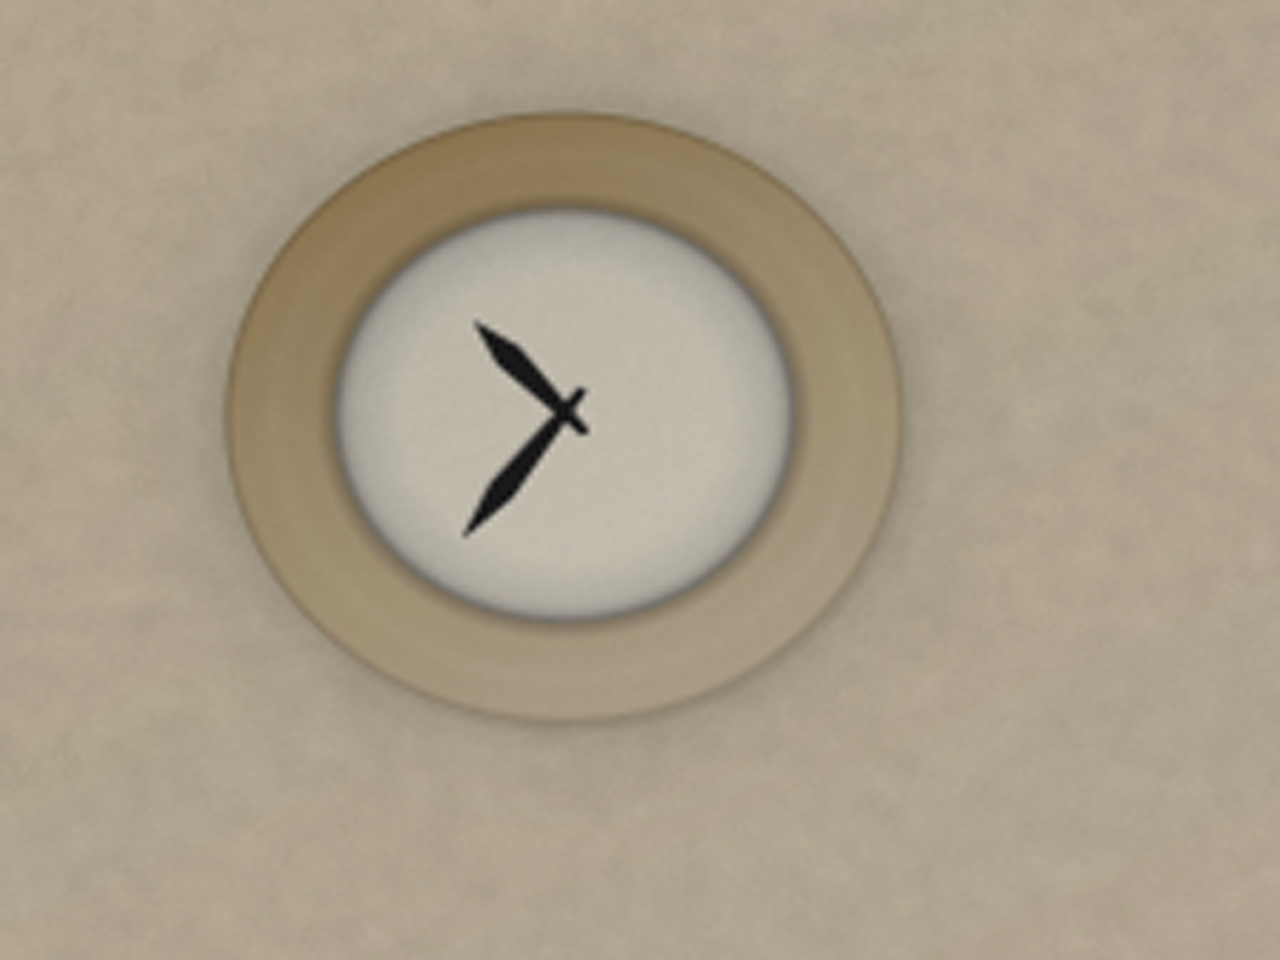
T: 10:36
